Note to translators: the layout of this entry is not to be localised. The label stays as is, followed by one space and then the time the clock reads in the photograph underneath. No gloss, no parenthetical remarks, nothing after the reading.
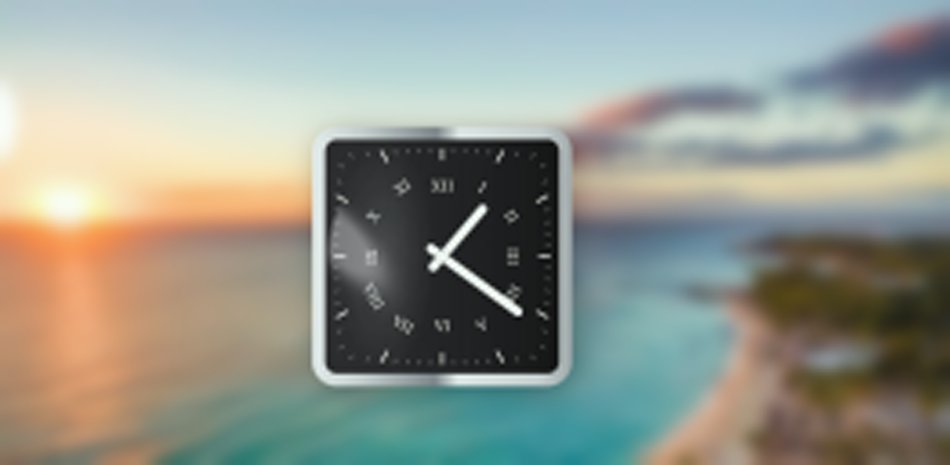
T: 1:21
